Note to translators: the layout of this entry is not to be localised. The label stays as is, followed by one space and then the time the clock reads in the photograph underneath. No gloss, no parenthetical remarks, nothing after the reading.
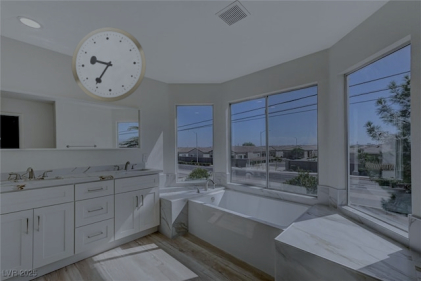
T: 9:36
